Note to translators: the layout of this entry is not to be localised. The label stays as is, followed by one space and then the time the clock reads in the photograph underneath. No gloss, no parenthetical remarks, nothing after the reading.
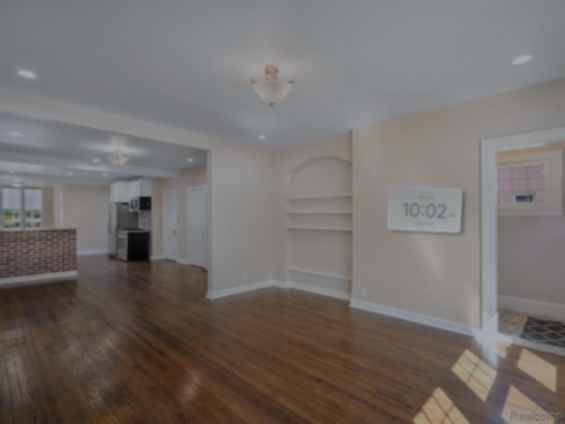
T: 10:02
